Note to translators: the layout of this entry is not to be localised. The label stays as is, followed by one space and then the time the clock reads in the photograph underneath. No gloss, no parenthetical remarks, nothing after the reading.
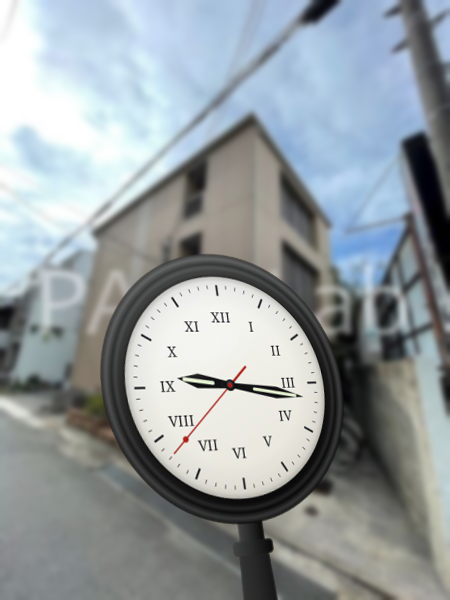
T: 9:16:38
